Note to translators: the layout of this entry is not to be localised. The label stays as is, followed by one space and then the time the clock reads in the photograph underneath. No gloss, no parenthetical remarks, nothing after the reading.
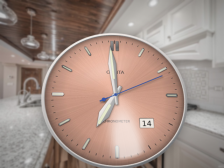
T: 6:59:11
